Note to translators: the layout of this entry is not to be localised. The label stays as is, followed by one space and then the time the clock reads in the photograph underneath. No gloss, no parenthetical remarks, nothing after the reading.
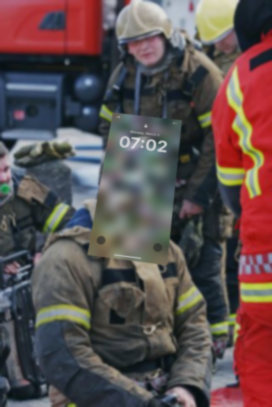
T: 7:02
